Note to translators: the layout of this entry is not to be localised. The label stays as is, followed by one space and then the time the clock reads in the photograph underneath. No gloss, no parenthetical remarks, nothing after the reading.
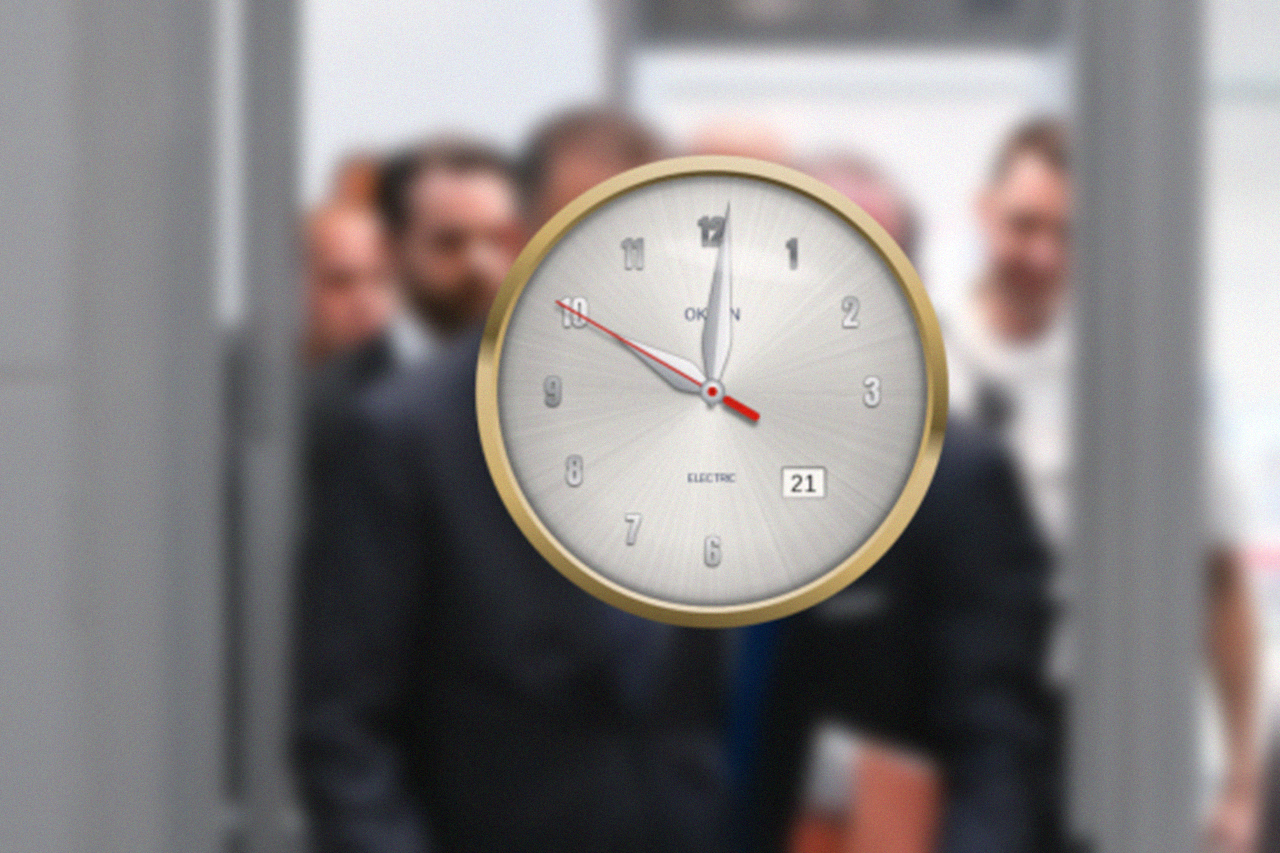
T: 10:00:50
